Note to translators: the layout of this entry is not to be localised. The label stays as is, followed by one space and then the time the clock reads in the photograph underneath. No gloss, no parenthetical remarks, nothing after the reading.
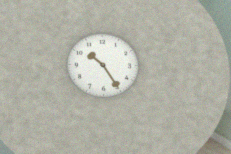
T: 10:25
